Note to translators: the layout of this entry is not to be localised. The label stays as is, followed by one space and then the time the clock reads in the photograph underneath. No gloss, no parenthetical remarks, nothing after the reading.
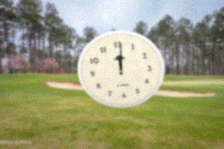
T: 12:01
